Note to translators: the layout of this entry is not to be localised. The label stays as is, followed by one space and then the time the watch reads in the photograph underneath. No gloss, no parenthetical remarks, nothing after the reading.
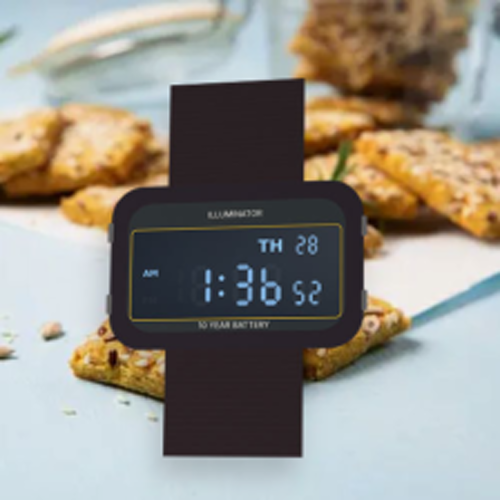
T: 1:36:52
